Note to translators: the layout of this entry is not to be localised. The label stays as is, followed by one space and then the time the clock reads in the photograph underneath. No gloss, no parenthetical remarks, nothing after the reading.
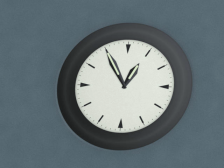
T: 12:55
